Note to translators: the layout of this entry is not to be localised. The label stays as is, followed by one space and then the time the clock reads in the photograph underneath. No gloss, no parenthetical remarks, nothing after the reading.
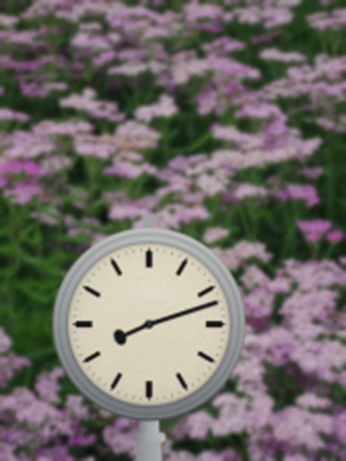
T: 8:12
